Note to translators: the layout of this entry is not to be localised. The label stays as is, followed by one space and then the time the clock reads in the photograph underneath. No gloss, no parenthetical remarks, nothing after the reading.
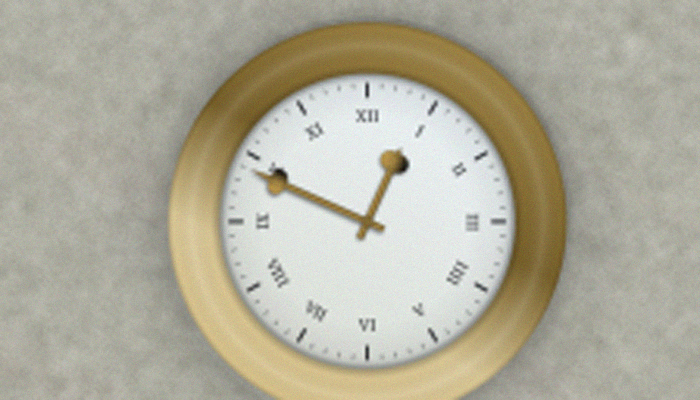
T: 12:49
